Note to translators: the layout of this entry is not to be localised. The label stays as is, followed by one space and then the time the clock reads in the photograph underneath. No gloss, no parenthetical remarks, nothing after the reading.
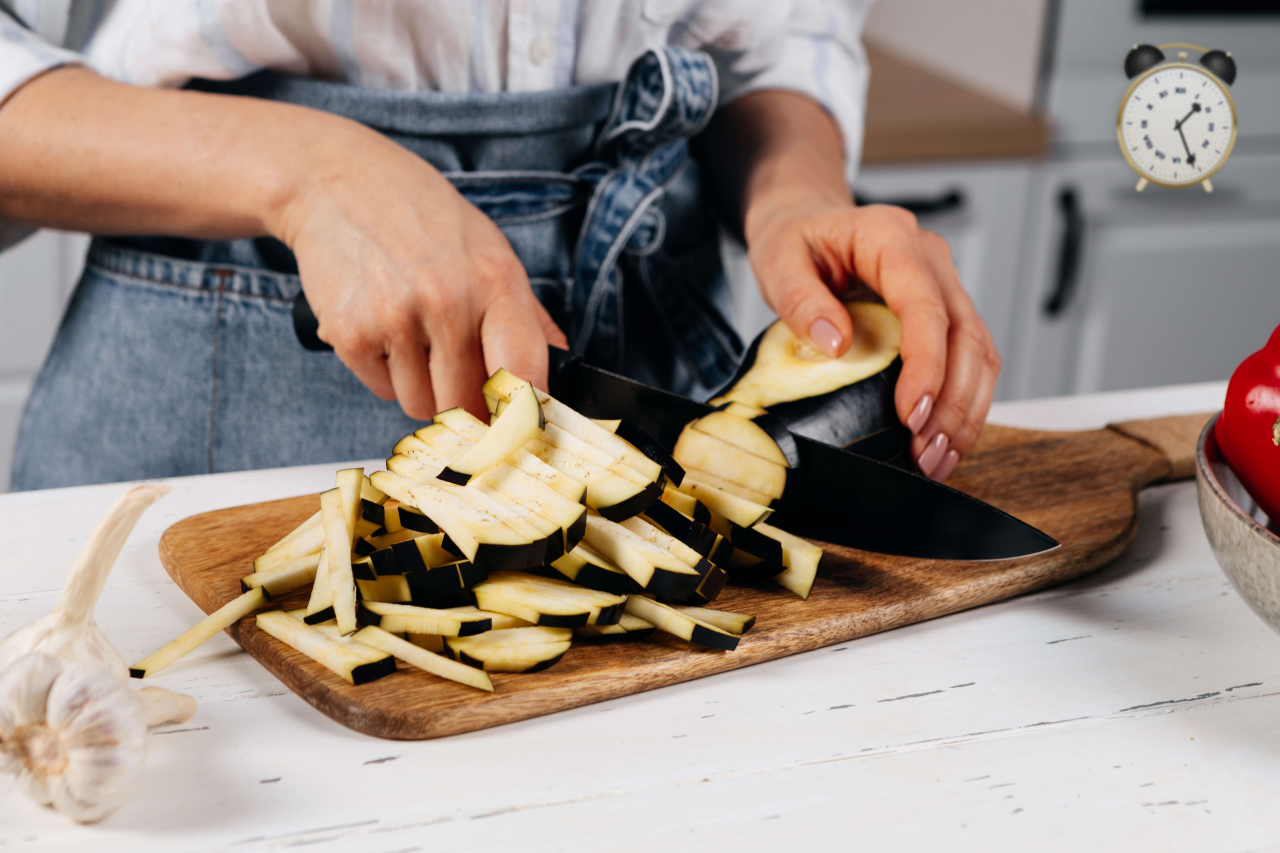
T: 1:26
